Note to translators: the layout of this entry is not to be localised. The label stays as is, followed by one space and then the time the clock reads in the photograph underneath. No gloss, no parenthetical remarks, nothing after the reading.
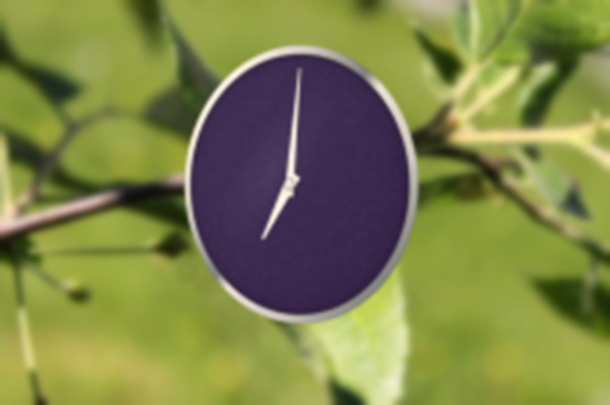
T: 7:01
